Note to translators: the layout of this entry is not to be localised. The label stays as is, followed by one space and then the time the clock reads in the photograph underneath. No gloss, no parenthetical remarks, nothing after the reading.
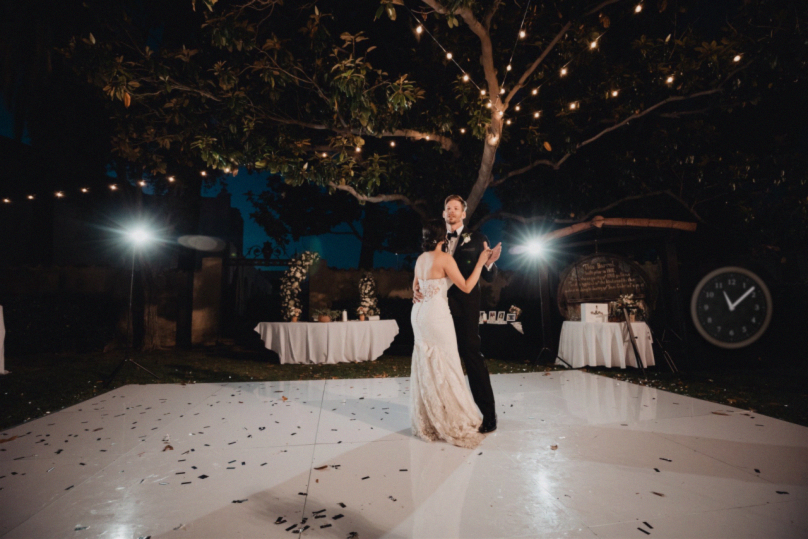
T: 11:08
